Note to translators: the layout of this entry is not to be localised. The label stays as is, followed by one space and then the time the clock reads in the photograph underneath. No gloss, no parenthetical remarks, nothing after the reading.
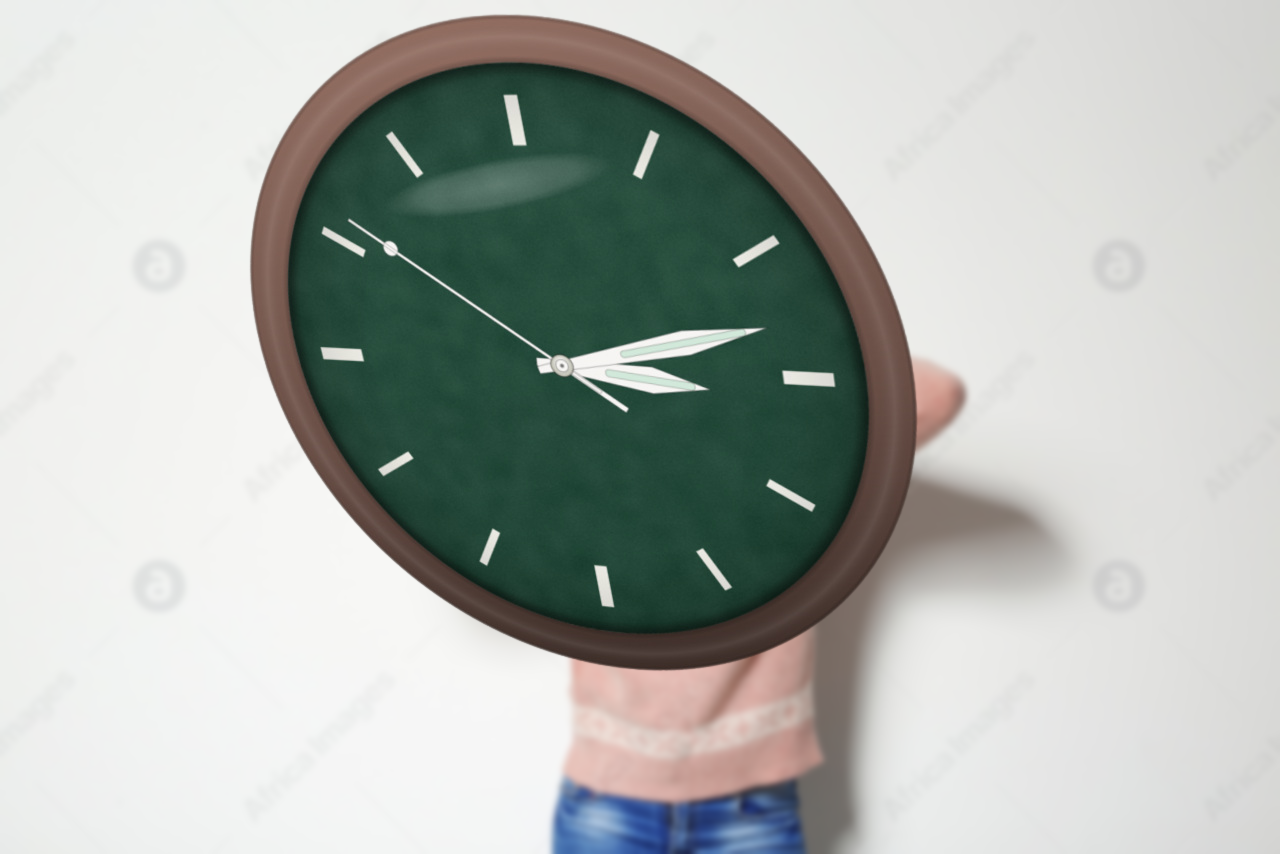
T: 3:12:51
